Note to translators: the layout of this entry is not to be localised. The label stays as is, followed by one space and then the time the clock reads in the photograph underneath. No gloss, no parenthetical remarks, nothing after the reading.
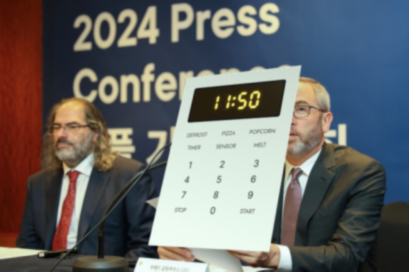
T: 11:50
